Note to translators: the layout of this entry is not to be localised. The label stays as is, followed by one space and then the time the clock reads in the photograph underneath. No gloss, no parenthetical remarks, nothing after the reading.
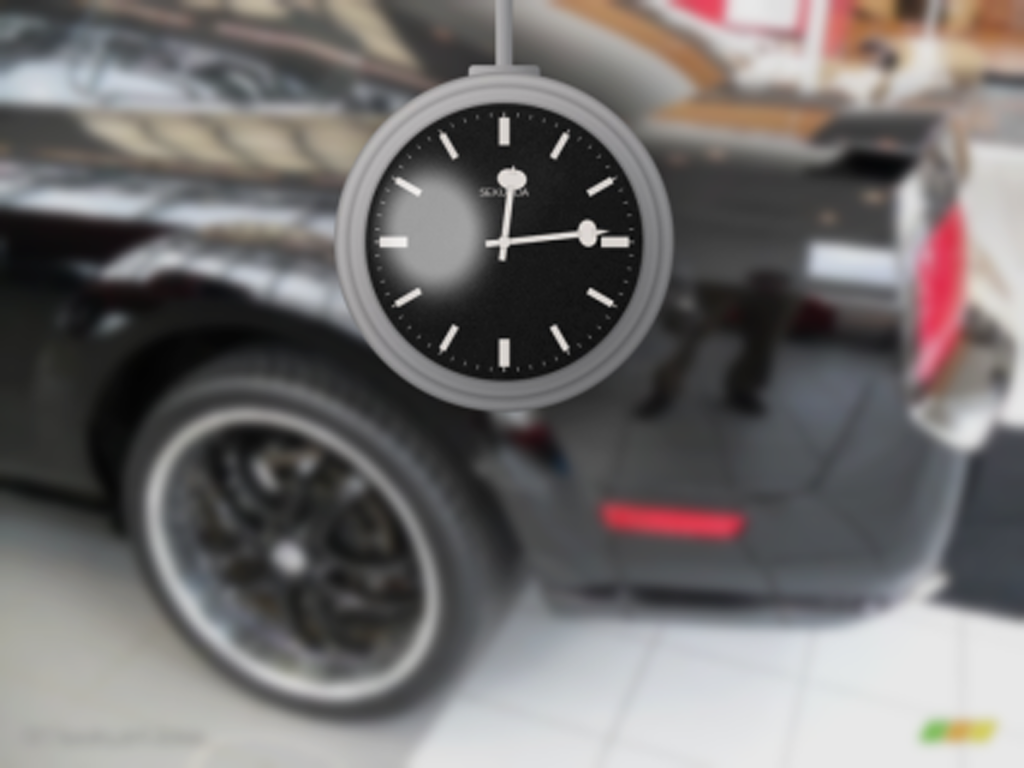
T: 12:14
